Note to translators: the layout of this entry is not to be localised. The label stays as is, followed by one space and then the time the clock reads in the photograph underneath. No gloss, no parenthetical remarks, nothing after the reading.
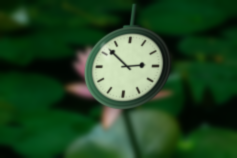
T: 2:52
